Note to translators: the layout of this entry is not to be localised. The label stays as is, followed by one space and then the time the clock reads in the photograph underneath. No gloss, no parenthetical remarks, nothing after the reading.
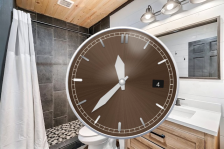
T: 11:37
